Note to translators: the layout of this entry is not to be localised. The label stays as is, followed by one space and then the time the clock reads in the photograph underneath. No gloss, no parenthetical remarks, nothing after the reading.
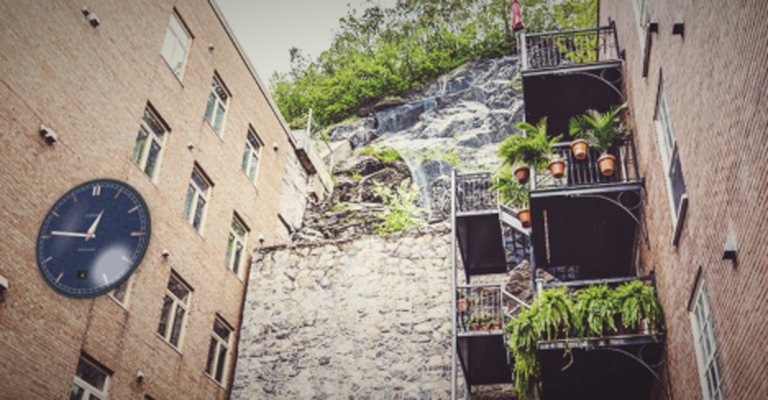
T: 12:46
